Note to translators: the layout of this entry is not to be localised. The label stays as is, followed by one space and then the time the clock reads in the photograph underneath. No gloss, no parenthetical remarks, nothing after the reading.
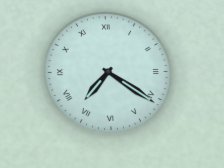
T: 7:21
